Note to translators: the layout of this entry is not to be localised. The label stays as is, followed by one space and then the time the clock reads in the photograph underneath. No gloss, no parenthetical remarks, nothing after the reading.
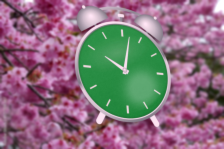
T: 10:02
